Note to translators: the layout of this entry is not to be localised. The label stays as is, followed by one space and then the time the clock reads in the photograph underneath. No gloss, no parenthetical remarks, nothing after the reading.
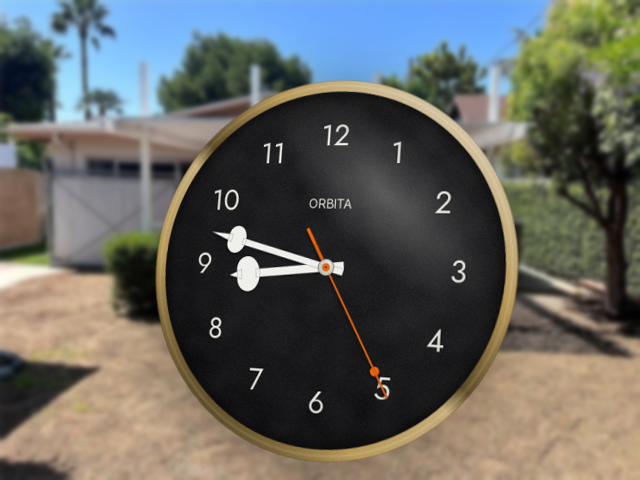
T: 8:47:25
